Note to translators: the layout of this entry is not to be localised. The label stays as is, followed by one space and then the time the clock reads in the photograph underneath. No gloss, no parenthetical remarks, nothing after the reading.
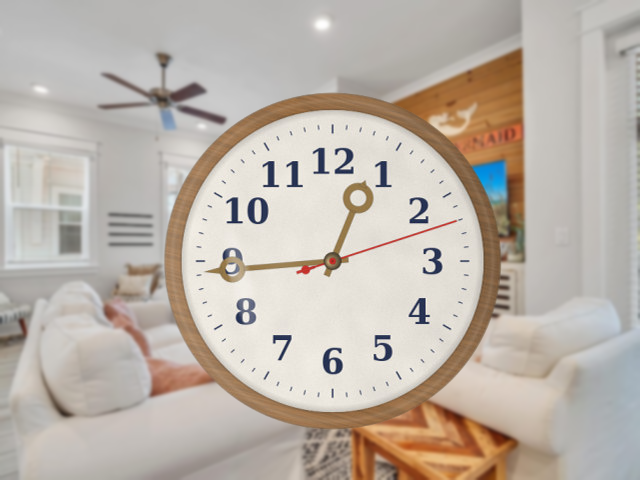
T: 12:44:12
